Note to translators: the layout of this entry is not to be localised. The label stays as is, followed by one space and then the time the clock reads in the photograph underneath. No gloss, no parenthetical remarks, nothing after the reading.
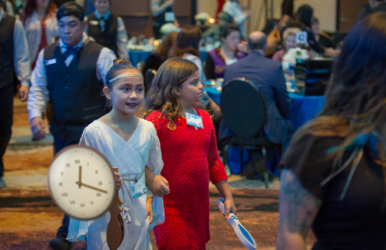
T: 12:18
